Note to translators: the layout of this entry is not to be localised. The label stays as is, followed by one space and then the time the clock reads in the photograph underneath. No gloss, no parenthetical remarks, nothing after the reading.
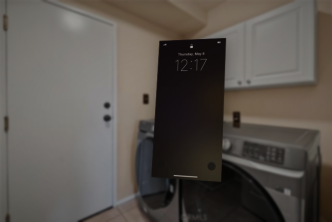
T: 12:17
